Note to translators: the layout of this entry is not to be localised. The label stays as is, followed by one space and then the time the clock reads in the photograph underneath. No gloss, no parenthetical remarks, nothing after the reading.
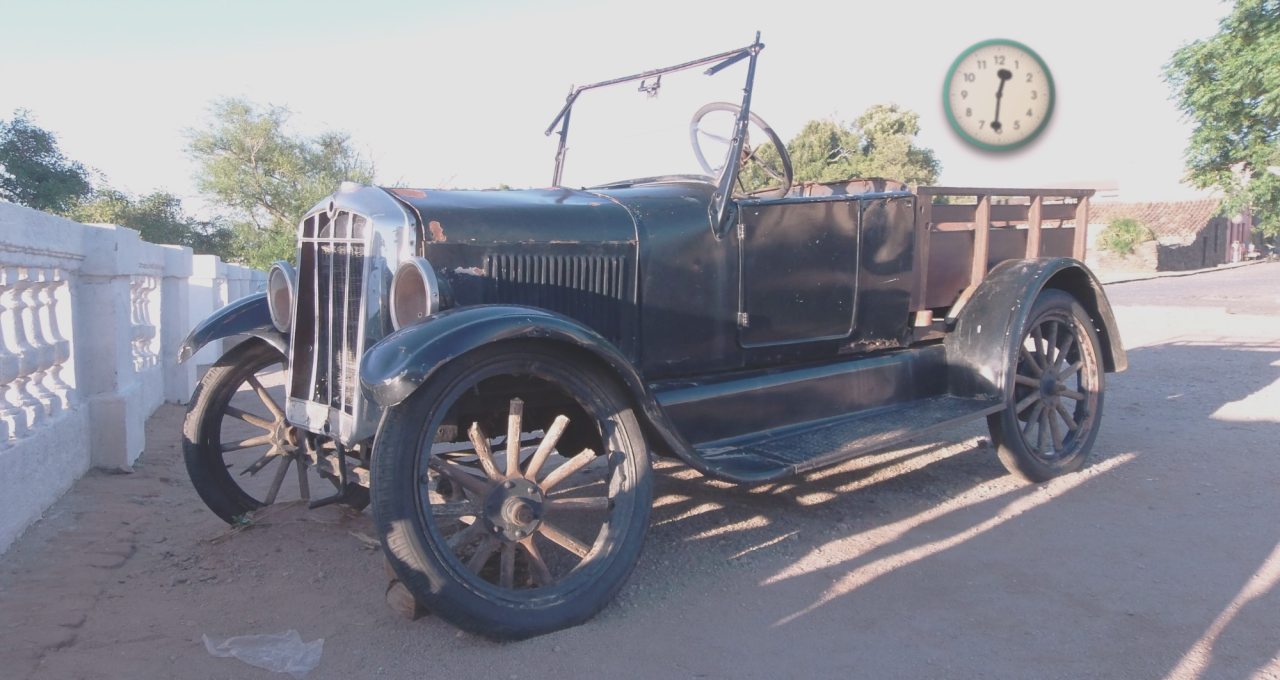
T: 12:31
